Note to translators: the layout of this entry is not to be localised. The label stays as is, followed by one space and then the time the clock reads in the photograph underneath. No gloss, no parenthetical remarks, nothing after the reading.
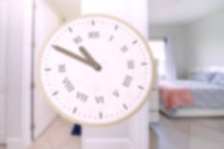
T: 10:50
